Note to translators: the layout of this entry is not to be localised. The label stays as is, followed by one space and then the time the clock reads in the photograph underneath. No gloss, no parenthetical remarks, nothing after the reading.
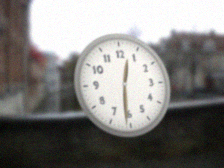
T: 12:31
